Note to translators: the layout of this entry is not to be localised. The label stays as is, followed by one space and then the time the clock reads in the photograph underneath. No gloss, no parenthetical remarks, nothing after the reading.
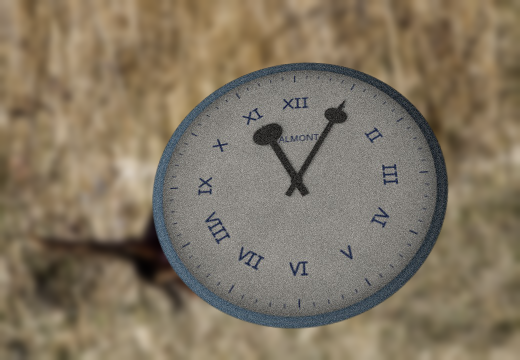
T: 11:05
